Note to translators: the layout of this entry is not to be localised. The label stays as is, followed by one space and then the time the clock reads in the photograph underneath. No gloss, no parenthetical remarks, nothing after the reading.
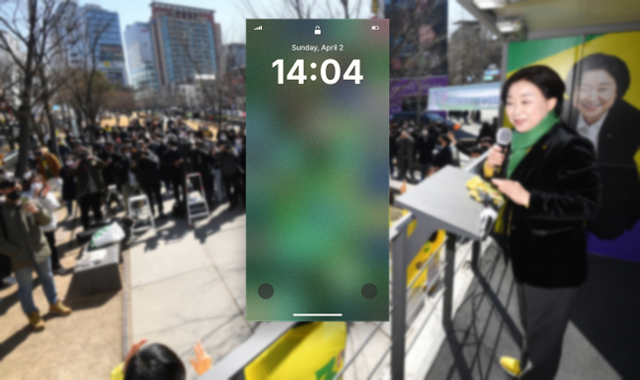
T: 14:04
